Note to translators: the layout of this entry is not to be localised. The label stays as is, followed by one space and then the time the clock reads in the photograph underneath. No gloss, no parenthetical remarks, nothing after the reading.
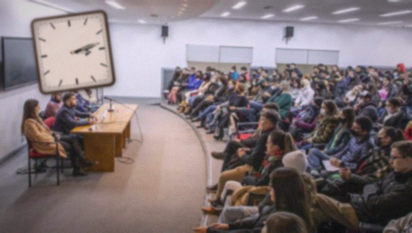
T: 3:13
